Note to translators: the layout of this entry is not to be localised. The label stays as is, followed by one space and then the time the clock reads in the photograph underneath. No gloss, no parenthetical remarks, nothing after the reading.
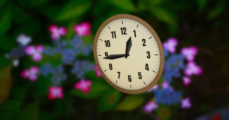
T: 12:44
